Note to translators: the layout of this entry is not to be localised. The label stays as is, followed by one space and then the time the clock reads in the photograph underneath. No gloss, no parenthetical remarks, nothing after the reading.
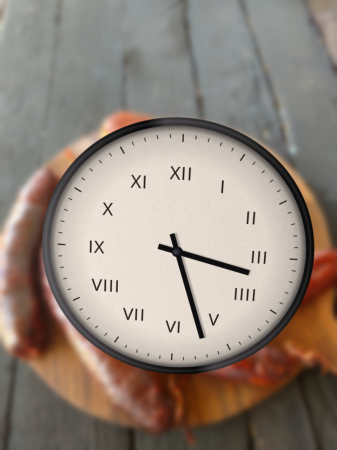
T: 3:27
